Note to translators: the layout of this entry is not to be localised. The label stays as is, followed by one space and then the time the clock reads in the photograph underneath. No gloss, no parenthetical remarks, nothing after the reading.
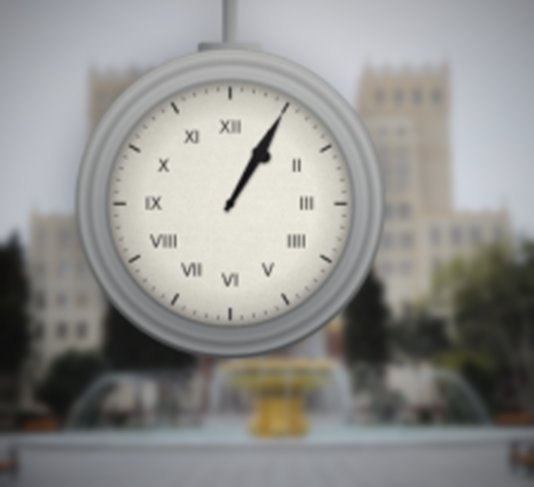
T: 1:05
